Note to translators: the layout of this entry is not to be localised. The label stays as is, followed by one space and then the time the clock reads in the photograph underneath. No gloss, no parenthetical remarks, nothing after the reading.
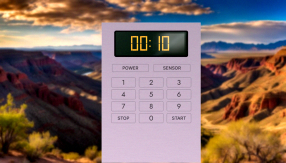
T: 0:10
